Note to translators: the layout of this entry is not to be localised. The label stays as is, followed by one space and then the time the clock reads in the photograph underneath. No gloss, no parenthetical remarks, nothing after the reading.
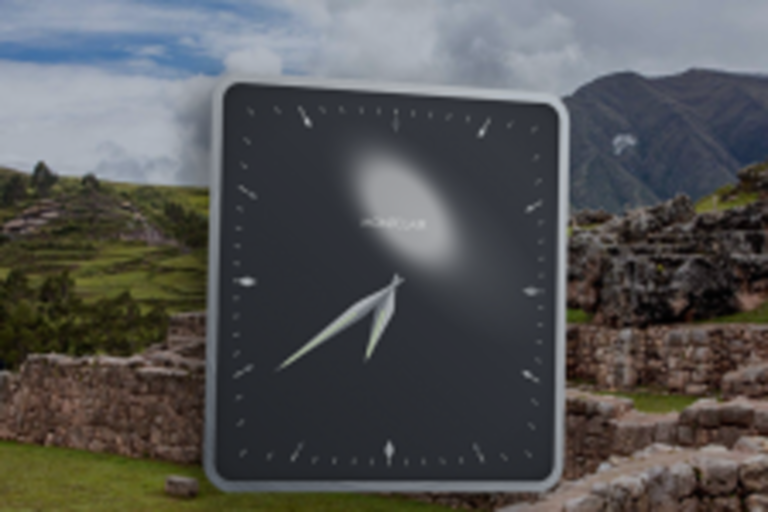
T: 6:39
